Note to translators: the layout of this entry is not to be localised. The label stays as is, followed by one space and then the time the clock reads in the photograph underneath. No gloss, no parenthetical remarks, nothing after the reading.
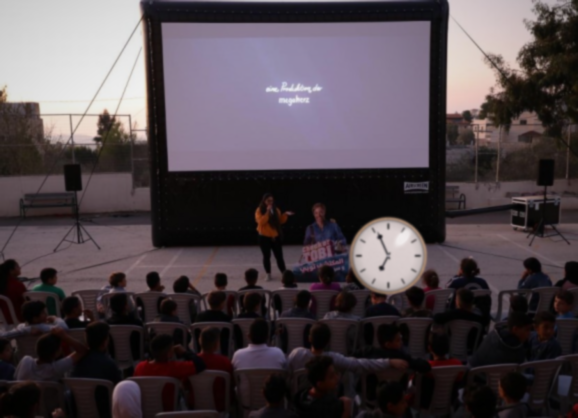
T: 6:56
